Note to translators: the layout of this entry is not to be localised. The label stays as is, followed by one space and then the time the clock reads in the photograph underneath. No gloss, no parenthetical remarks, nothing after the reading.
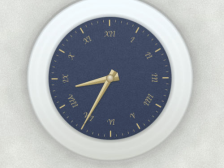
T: 8:35
